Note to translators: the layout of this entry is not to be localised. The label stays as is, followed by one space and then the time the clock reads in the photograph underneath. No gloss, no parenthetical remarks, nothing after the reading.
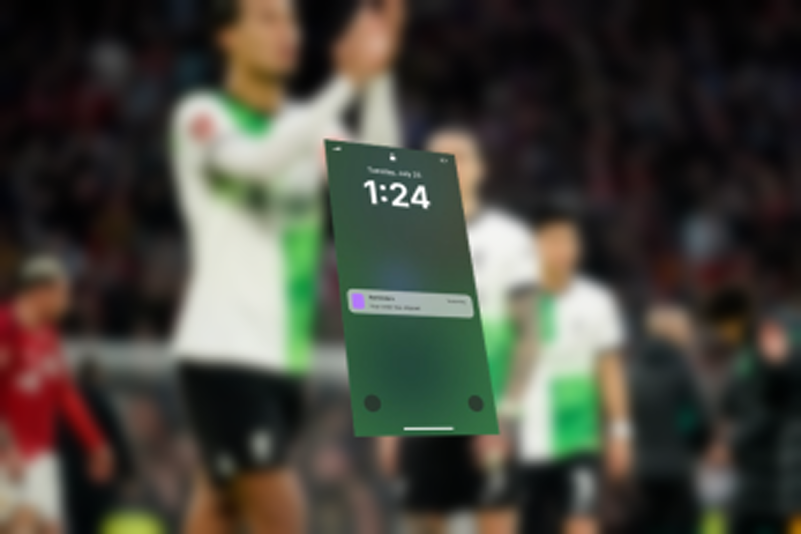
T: 1:24
